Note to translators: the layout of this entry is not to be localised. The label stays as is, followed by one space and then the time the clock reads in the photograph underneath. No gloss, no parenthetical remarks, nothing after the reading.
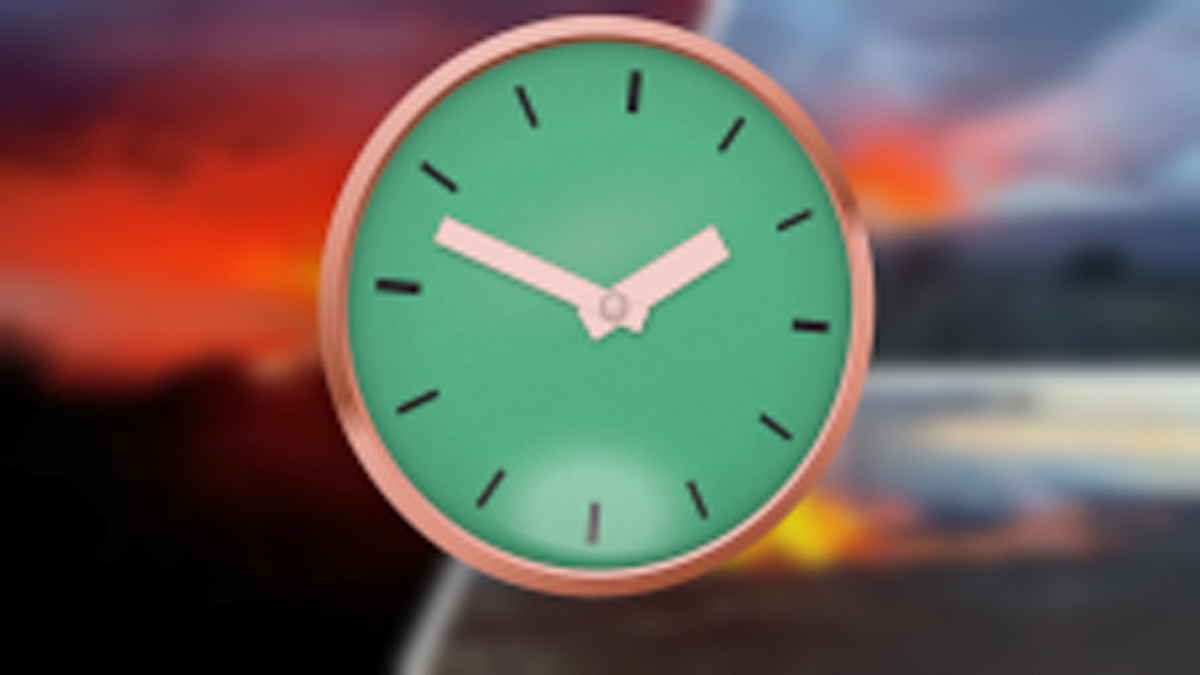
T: 1:48
